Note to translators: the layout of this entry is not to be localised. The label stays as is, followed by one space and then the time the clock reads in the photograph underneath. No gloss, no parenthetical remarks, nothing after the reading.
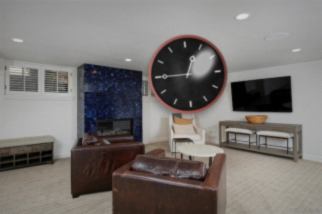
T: 12:45
